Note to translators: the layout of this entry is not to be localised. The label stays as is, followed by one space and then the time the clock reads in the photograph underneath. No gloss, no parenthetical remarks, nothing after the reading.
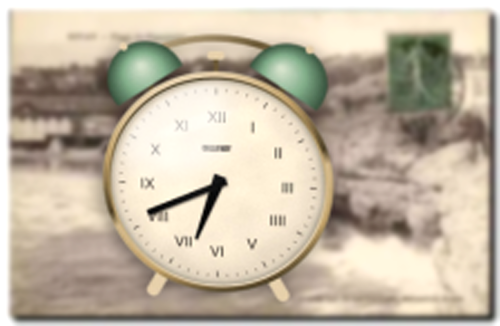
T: 6:41
